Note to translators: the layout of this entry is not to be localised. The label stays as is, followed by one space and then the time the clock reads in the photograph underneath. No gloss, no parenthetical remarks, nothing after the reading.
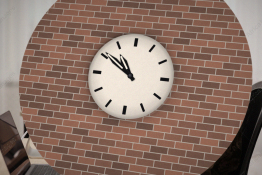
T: 10:51
